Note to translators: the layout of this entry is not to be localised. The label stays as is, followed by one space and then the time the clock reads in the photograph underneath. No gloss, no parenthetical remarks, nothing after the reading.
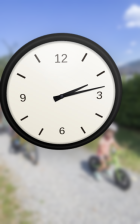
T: 2:13
